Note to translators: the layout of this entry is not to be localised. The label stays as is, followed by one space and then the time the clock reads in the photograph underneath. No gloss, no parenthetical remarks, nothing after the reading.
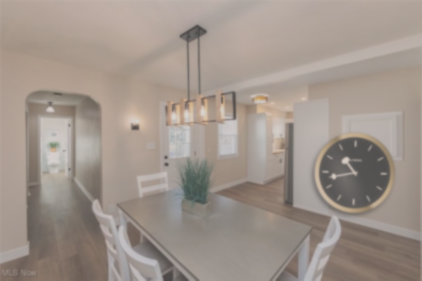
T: 10:43
